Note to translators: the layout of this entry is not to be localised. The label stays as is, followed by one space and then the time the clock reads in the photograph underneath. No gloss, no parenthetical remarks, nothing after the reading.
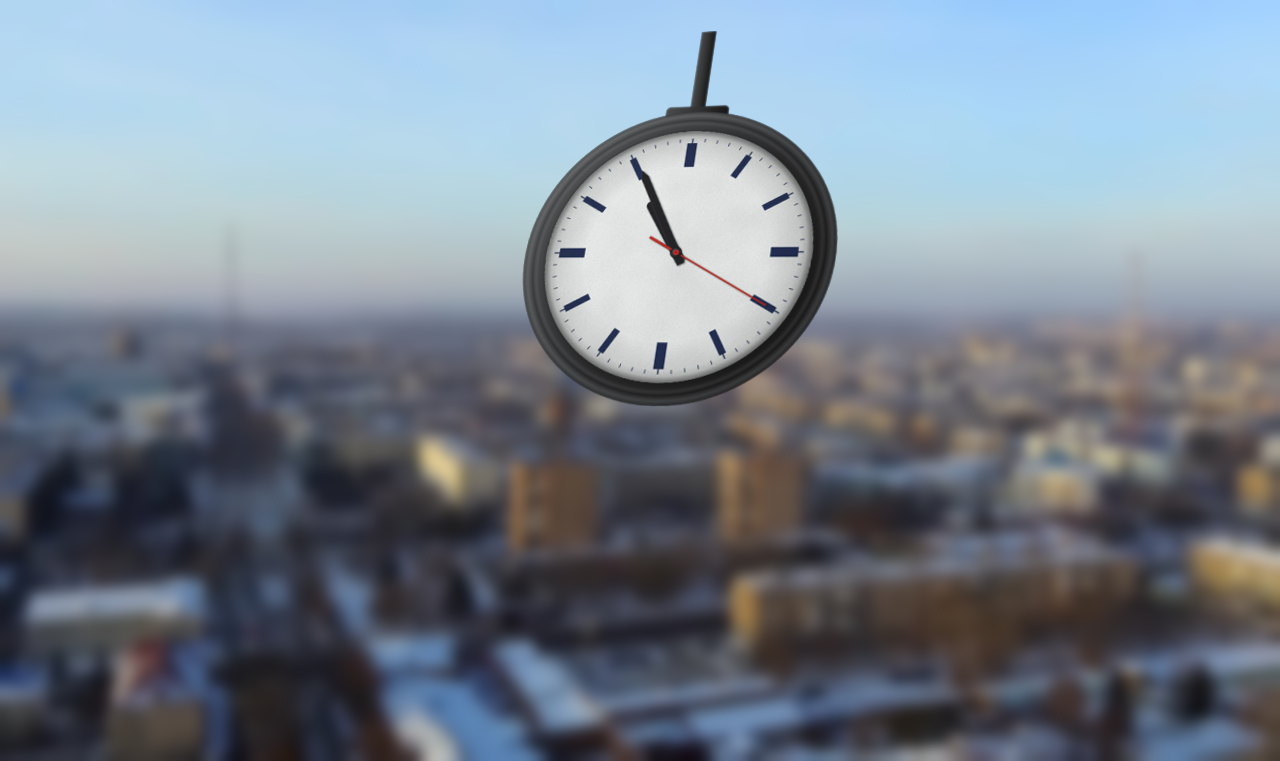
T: 10:55:20
